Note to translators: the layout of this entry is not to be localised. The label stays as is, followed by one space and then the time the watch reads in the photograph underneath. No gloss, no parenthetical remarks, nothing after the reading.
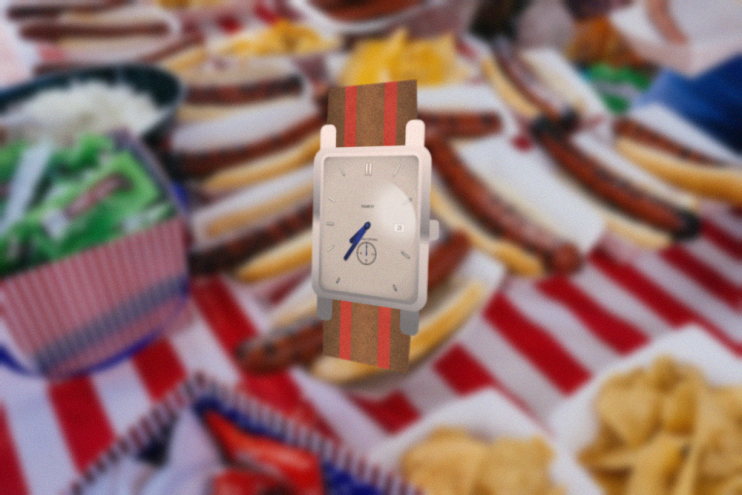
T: 7:36
